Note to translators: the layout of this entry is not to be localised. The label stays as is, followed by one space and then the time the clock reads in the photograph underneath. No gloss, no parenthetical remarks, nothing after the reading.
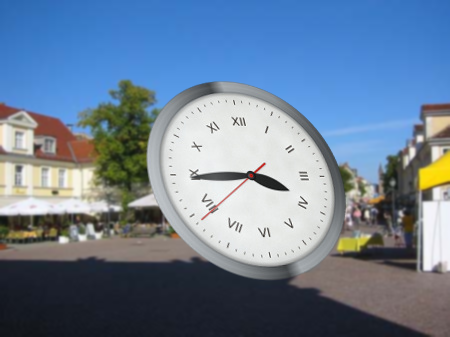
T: 3:44:39
